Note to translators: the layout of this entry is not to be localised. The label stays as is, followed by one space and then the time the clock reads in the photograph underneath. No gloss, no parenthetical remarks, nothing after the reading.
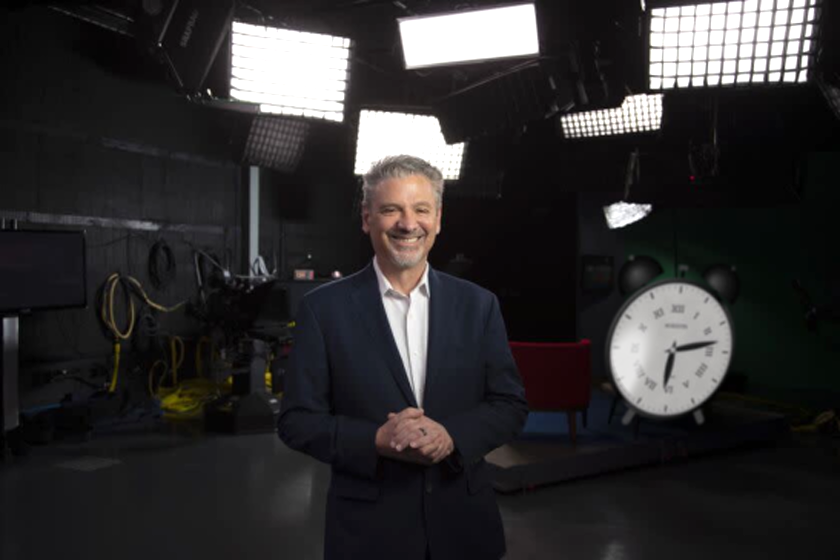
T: 6:13
